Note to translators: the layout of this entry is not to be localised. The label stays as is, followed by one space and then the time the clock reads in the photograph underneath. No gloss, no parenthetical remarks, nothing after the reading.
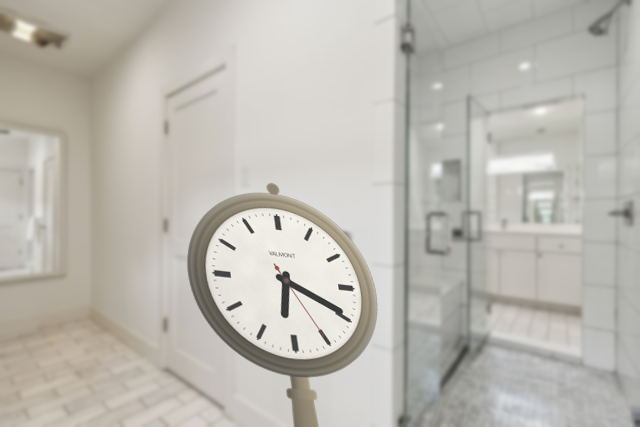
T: 6:19:25
